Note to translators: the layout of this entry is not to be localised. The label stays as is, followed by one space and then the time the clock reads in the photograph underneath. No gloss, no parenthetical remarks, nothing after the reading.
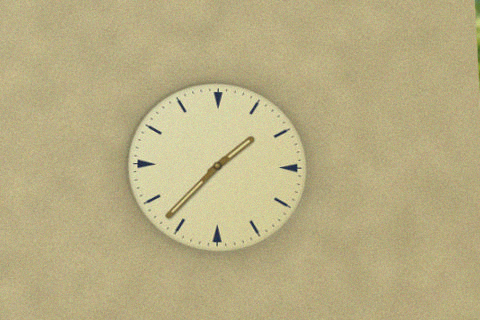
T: 1:37
